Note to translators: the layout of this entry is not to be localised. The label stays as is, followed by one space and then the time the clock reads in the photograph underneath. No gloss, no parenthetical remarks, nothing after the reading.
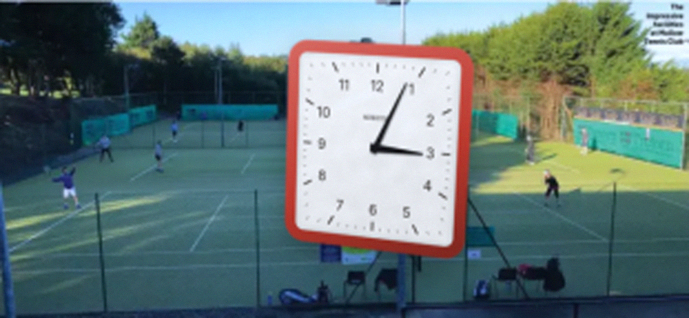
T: 3:04
